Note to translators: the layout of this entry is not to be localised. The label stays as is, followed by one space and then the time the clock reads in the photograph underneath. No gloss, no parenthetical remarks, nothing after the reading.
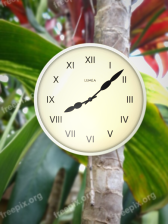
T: 8:08
